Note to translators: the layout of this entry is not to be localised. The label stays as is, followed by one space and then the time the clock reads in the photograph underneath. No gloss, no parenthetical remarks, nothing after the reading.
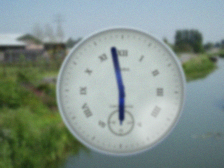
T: 5:58
